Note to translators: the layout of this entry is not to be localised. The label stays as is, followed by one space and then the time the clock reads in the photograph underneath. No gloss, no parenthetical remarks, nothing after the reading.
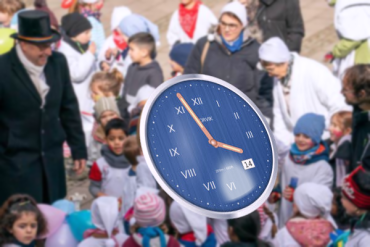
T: 3:57
